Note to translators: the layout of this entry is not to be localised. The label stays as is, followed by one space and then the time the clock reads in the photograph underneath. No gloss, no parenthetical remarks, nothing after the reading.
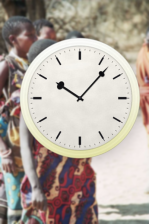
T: 10:07
